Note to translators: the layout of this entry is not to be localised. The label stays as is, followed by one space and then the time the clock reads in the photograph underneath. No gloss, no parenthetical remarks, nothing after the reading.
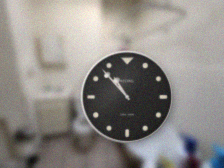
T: 10:53
